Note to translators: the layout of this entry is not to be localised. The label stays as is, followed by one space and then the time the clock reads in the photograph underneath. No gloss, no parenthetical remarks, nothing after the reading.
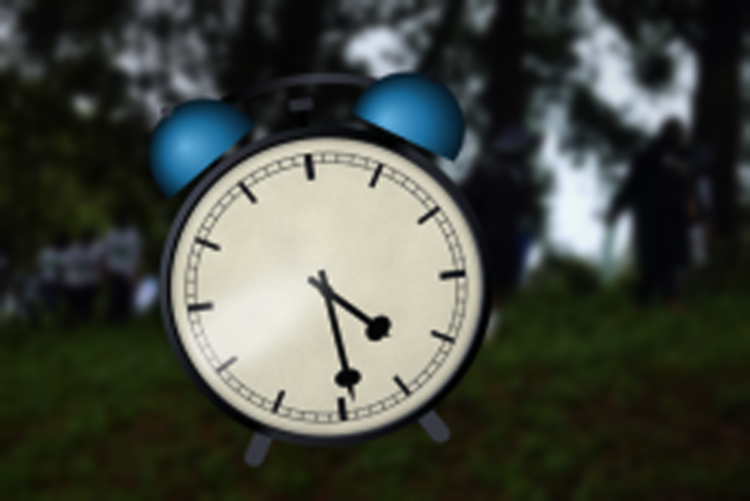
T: 4:29
